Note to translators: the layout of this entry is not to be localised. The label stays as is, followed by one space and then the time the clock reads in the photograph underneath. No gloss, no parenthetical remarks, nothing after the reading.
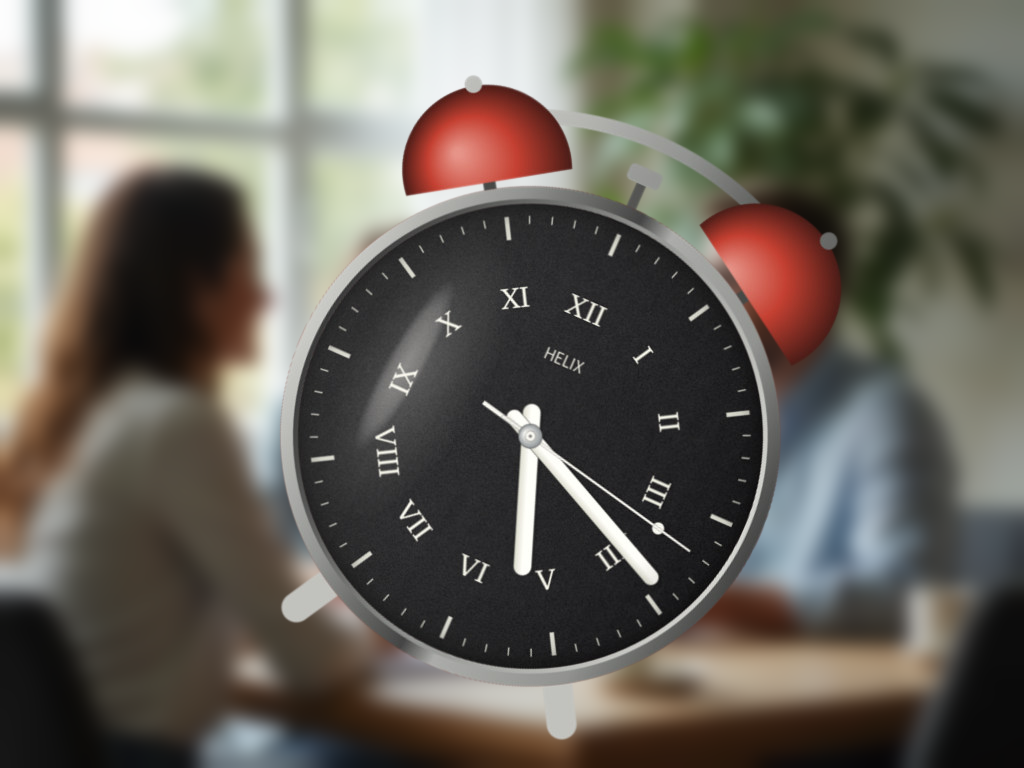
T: 5:19:17
